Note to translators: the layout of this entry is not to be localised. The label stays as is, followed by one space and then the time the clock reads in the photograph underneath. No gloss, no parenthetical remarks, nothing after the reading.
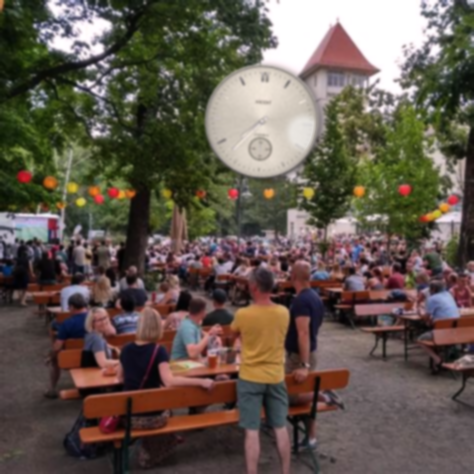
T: 7:37
